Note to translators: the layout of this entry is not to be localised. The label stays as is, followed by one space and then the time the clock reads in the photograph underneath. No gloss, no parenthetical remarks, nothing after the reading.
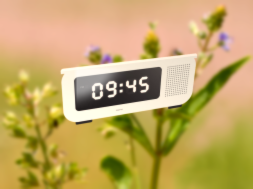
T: 9:45
